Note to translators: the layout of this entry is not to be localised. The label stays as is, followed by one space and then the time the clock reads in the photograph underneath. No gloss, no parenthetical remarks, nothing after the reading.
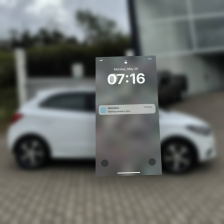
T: 7:16
